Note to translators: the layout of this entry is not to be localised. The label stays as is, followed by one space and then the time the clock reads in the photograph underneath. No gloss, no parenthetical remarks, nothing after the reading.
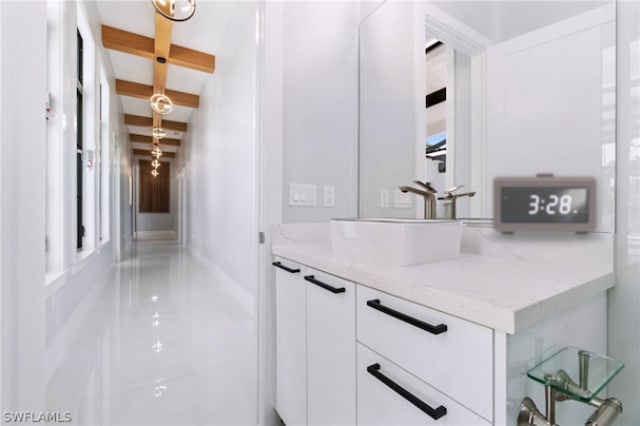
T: 3:28
